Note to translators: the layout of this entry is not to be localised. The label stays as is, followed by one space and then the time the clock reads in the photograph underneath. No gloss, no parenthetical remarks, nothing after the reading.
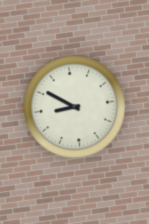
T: 8:51
